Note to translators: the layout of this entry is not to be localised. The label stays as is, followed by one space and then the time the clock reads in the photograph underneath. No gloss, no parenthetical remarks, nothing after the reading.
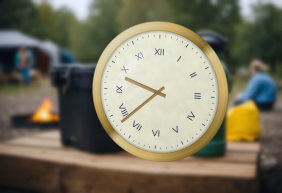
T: 9:38
